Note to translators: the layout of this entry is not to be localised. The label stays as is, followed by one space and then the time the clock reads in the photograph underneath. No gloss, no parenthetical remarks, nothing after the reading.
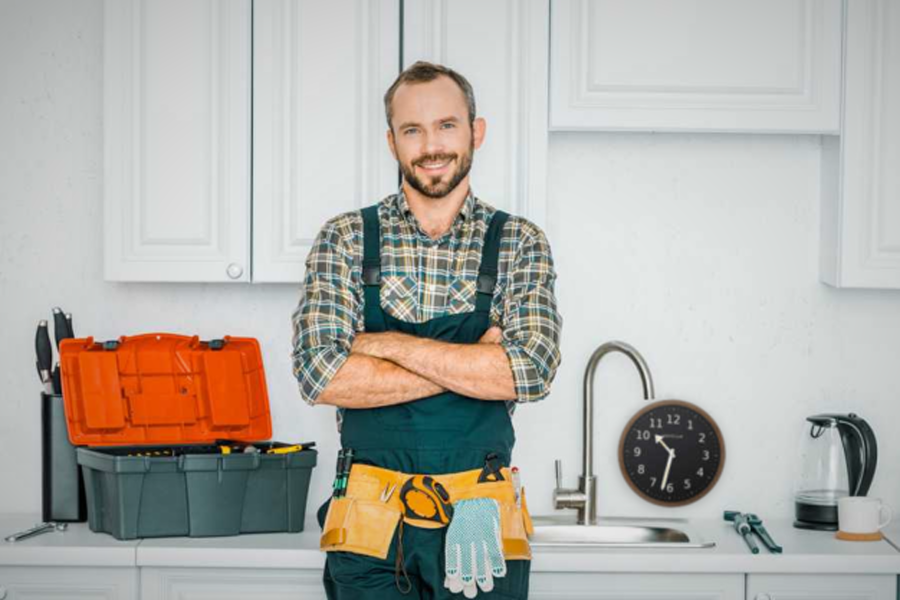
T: 10:32
